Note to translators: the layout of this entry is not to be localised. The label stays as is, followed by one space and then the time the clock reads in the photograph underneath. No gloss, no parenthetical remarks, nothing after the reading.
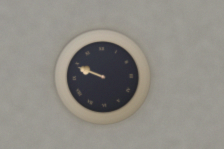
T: 9:49
